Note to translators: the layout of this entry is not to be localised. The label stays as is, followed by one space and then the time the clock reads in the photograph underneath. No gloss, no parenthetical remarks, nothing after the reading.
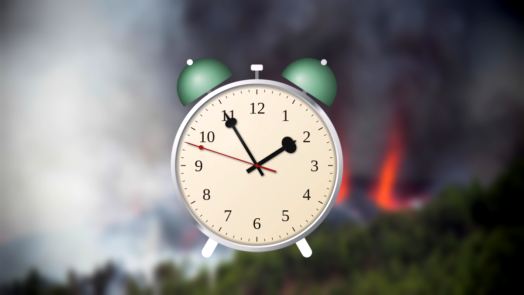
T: 1:54:48
